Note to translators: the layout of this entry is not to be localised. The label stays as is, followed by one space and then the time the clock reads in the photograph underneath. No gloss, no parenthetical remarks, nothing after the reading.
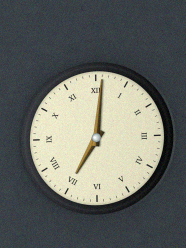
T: 7:01
